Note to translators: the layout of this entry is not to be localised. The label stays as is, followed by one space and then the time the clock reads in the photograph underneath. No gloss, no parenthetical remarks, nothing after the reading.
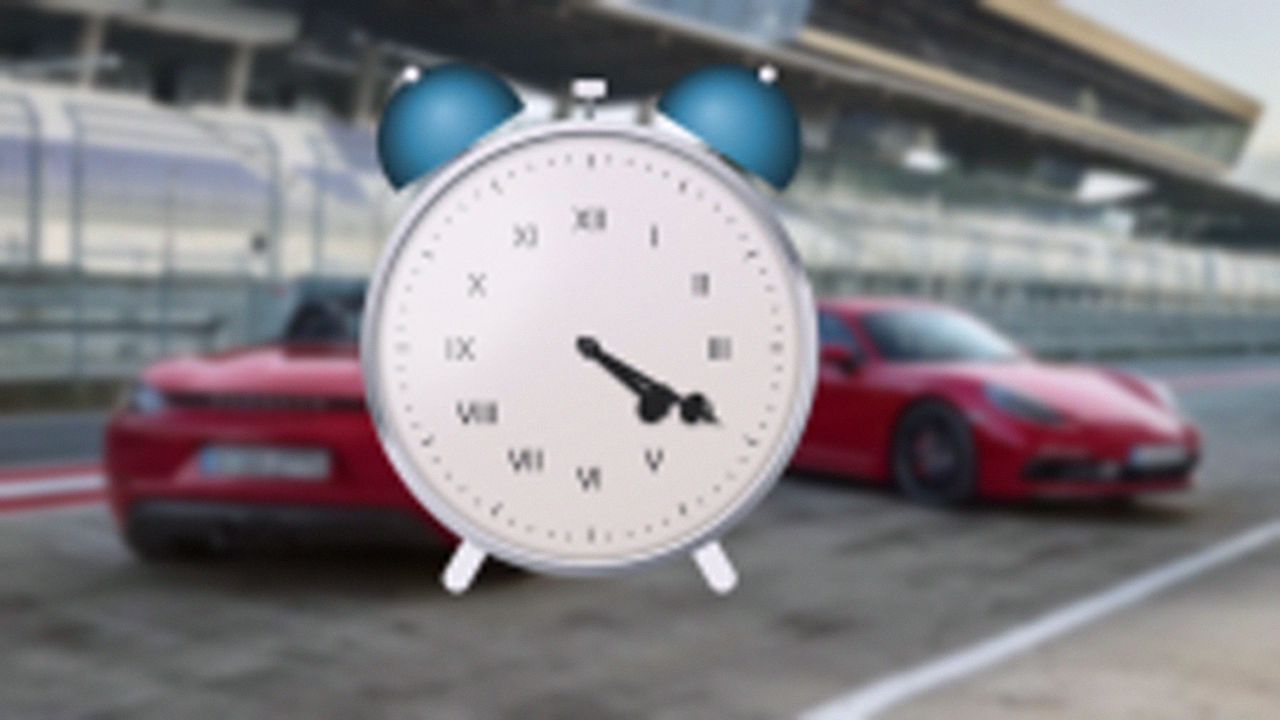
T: 4:20
